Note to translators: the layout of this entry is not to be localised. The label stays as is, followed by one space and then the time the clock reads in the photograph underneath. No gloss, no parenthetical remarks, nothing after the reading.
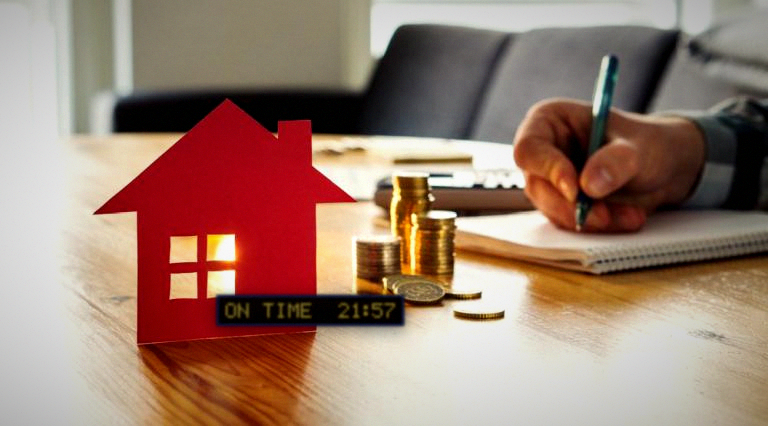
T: 21:57
